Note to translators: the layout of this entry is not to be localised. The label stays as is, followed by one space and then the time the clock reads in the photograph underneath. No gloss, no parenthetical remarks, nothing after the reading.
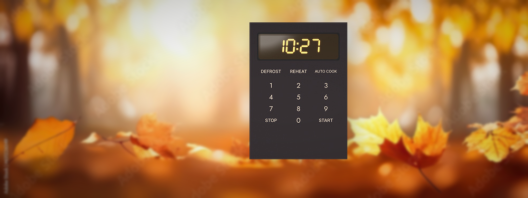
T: 10:27
